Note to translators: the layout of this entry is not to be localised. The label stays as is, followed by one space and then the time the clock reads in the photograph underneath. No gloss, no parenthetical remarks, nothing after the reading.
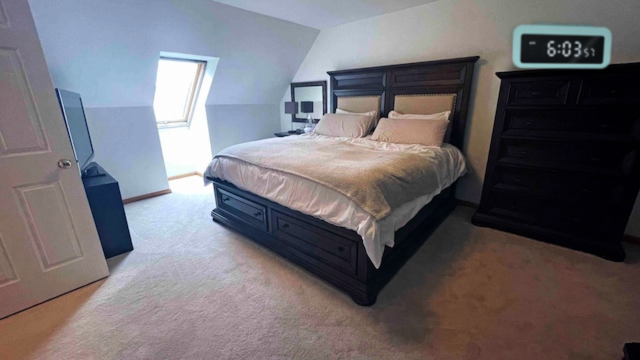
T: 6:03
